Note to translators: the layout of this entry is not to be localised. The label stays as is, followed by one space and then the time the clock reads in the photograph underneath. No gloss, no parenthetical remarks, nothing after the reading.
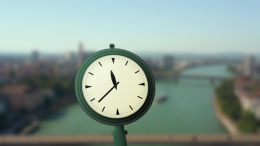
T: 11:38
